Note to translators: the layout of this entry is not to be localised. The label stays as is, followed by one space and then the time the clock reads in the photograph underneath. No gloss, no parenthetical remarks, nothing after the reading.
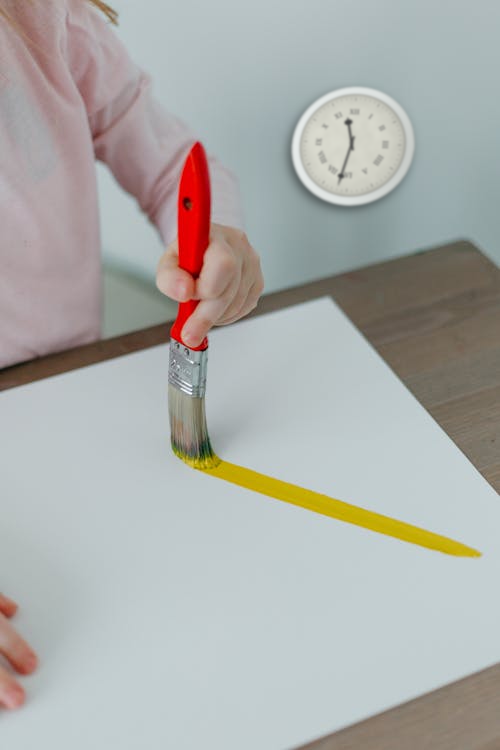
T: 11:32
